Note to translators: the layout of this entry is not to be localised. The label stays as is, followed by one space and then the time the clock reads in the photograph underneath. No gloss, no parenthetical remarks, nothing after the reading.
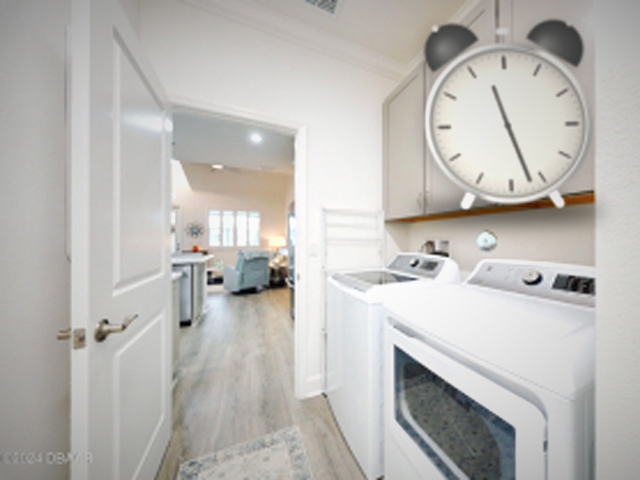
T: 11:27
